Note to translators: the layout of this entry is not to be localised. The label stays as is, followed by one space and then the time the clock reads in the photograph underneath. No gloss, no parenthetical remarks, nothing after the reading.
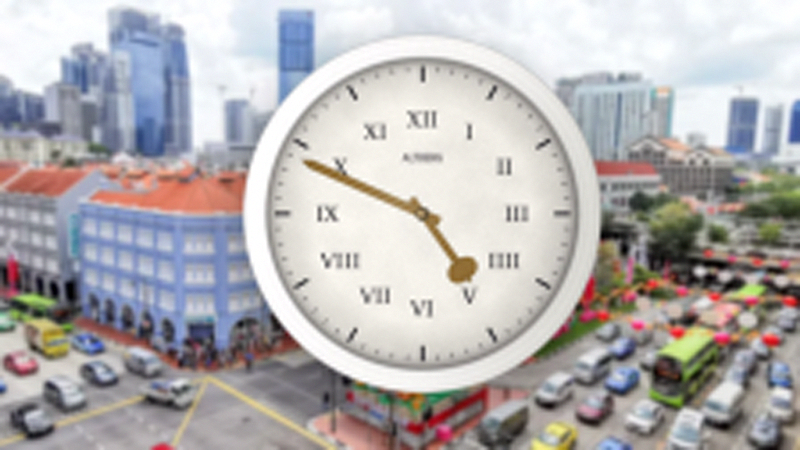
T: 4:49
